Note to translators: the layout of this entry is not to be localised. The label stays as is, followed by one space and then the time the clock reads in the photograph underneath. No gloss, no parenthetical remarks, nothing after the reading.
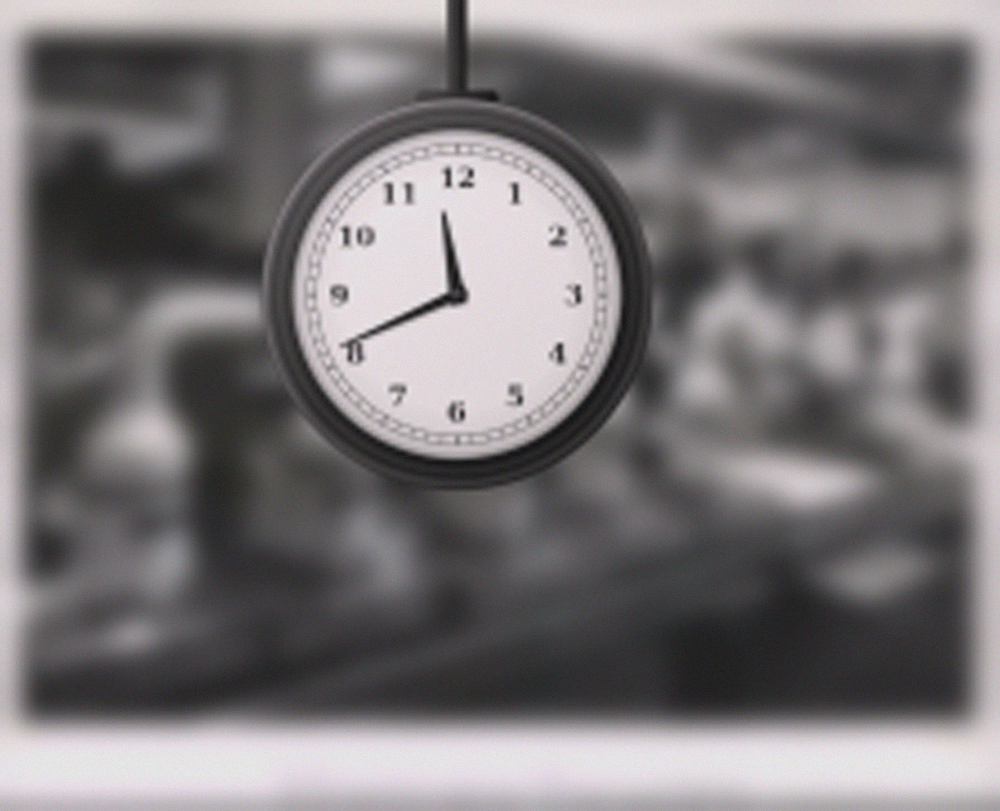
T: 11:41
